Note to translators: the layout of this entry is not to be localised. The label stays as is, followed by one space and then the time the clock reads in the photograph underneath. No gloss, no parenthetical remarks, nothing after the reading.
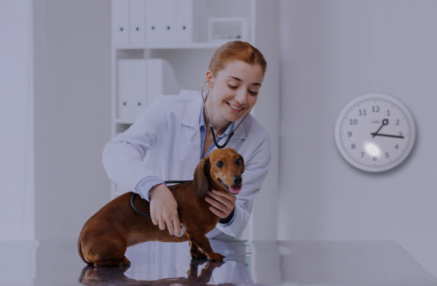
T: 1:16
